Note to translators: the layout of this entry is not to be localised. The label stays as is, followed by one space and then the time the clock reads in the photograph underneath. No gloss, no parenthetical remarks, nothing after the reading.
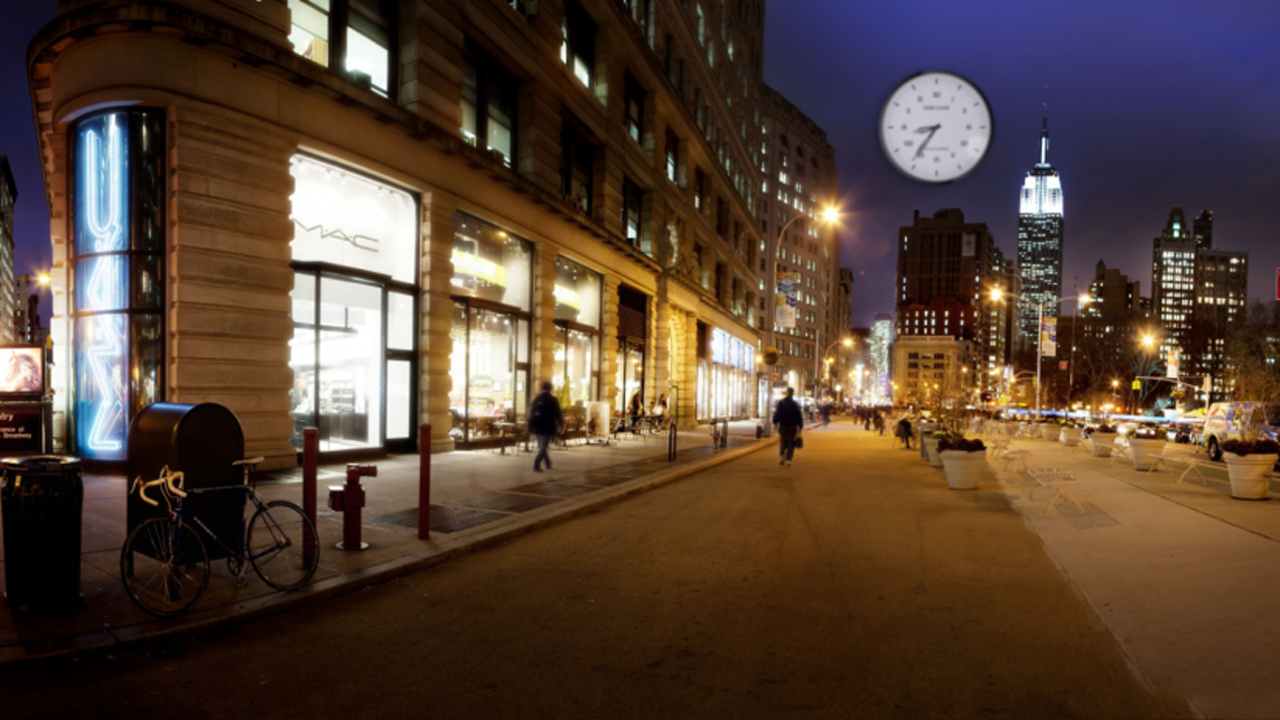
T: 8:36
